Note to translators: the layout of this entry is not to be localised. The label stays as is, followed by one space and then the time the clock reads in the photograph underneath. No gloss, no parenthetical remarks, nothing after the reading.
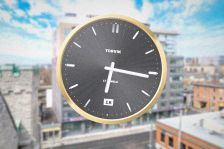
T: 6:16
